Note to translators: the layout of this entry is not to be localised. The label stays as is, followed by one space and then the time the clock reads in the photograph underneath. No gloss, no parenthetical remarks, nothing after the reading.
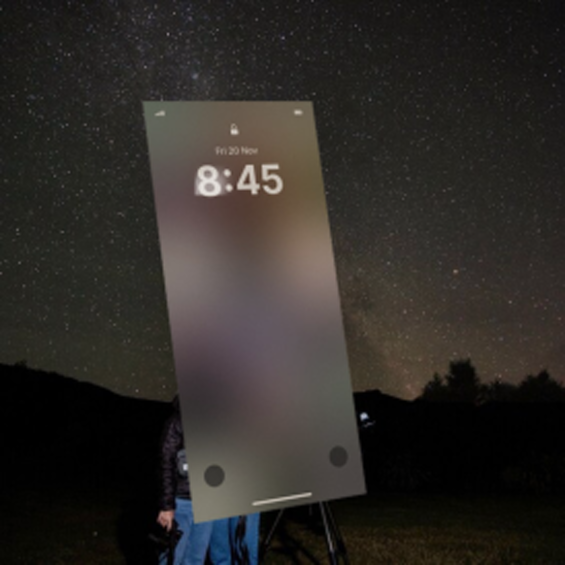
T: 8:45
